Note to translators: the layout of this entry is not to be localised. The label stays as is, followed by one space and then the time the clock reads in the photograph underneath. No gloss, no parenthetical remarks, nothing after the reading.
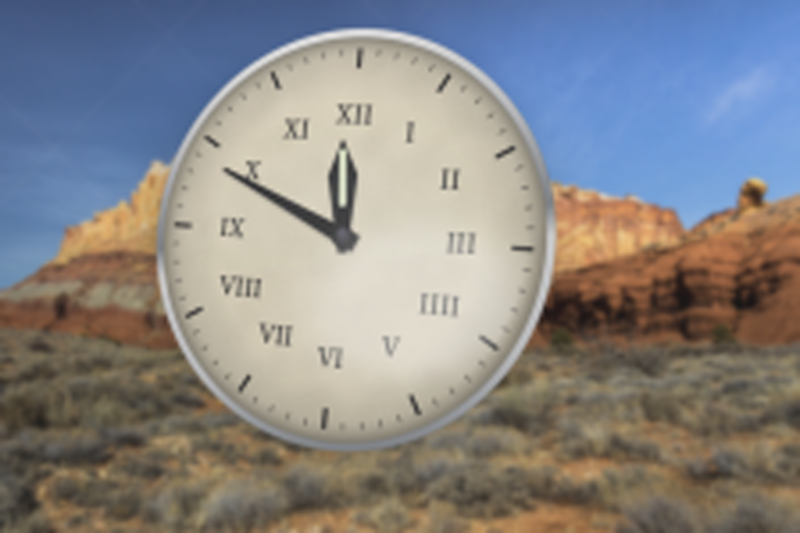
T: 11:49
